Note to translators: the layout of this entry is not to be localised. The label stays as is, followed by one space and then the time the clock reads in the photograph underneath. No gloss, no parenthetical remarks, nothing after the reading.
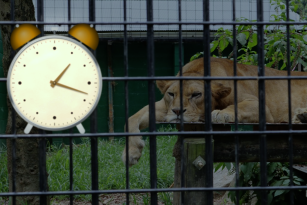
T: 1:18
